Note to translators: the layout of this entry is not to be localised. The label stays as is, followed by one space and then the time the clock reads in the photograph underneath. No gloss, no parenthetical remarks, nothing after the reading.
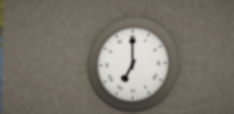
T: 7:00
